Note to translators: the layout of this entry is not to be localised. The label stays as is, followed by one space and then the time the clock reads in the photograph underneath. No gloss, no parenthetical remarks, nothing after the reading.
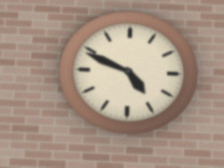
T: 4:49
